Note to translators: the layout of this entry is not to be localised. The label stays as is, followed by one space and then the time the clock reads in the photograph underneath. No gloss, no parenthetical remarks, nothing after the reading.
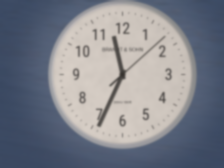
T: 11:34:08
